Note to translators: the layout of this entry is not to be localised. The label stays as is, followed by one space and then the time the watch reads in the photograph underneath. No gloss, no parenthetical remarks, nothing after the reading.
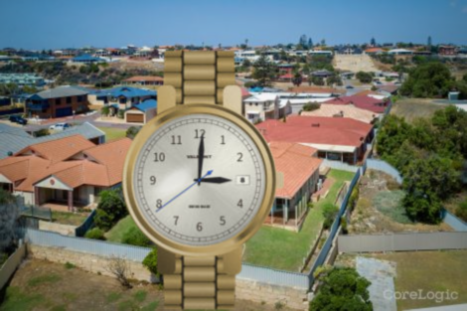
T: 3:00:39
